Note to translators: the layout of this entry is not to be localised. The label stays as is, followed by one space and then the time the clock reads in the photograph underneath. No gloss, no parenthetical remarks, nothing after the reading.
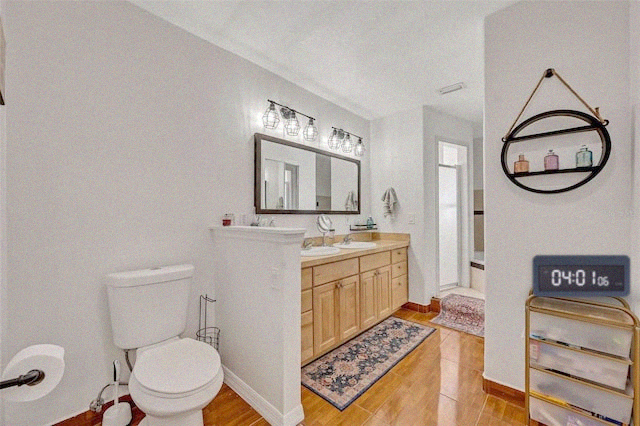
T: 4:01
